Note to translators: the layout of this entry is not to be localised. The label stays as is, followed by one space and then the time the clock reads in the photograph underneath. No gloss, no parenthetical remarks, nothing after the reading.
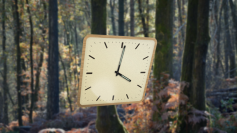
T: 4:01
